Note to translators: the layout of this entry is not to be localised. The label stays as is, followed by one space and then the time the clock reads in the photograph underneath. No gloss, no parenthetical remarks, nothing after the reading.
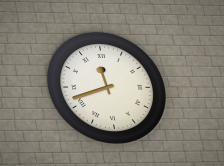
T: 11:42
